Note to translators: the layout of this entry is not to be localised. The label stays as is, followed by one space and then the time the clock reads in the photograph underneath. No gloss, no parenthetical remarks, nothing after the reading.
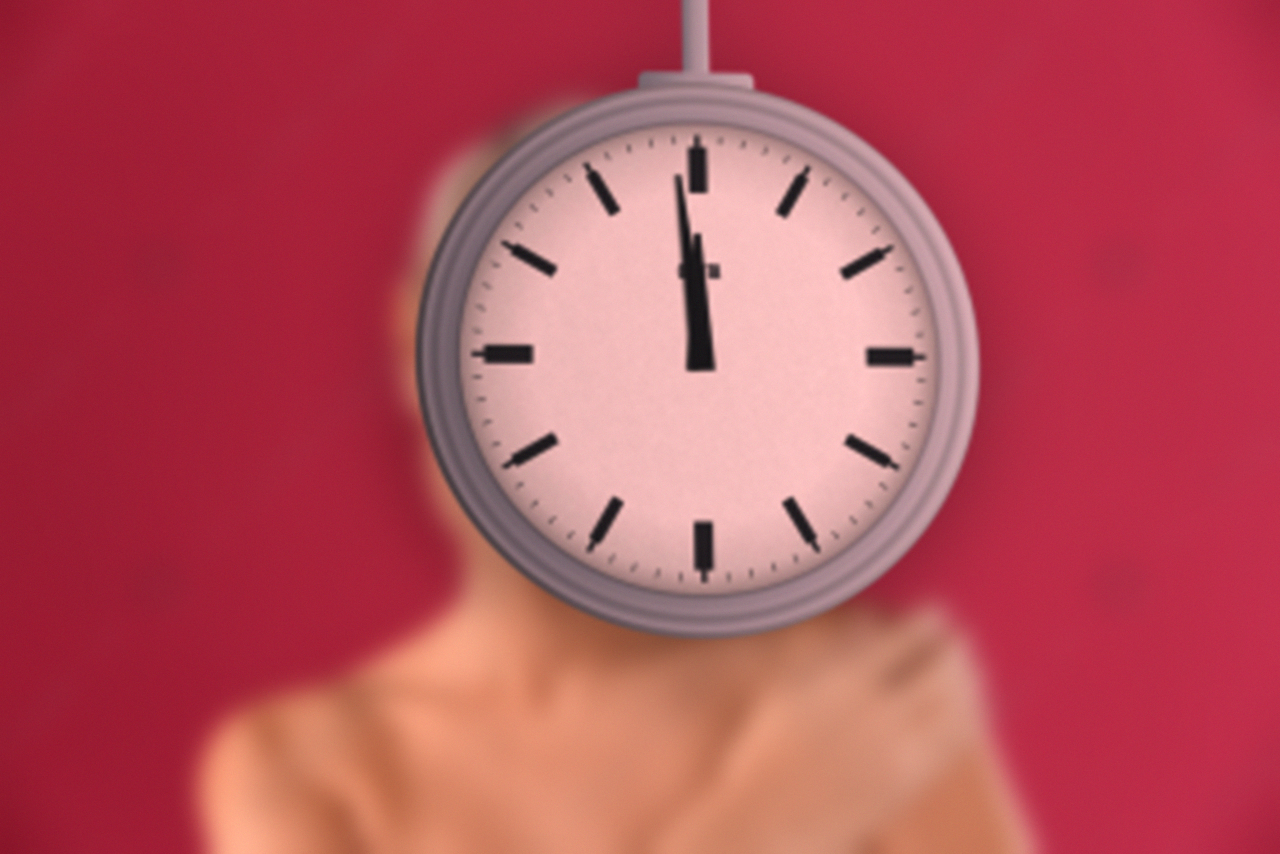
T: 11:59
